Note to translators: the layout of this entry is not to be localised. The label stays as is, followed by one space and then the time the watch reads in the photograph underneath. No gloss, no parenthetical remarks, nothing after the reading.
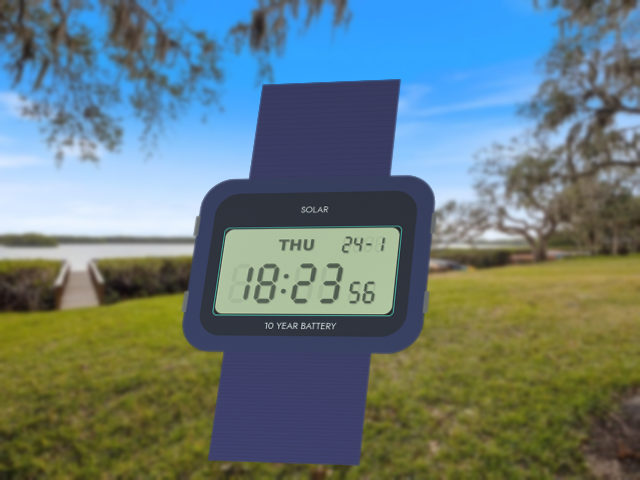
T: 18:23:56
